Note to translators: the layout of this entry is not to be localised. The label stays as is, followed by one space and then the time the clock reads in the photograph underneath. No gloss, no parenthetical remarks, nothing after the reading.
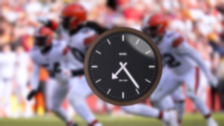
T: 7:24
